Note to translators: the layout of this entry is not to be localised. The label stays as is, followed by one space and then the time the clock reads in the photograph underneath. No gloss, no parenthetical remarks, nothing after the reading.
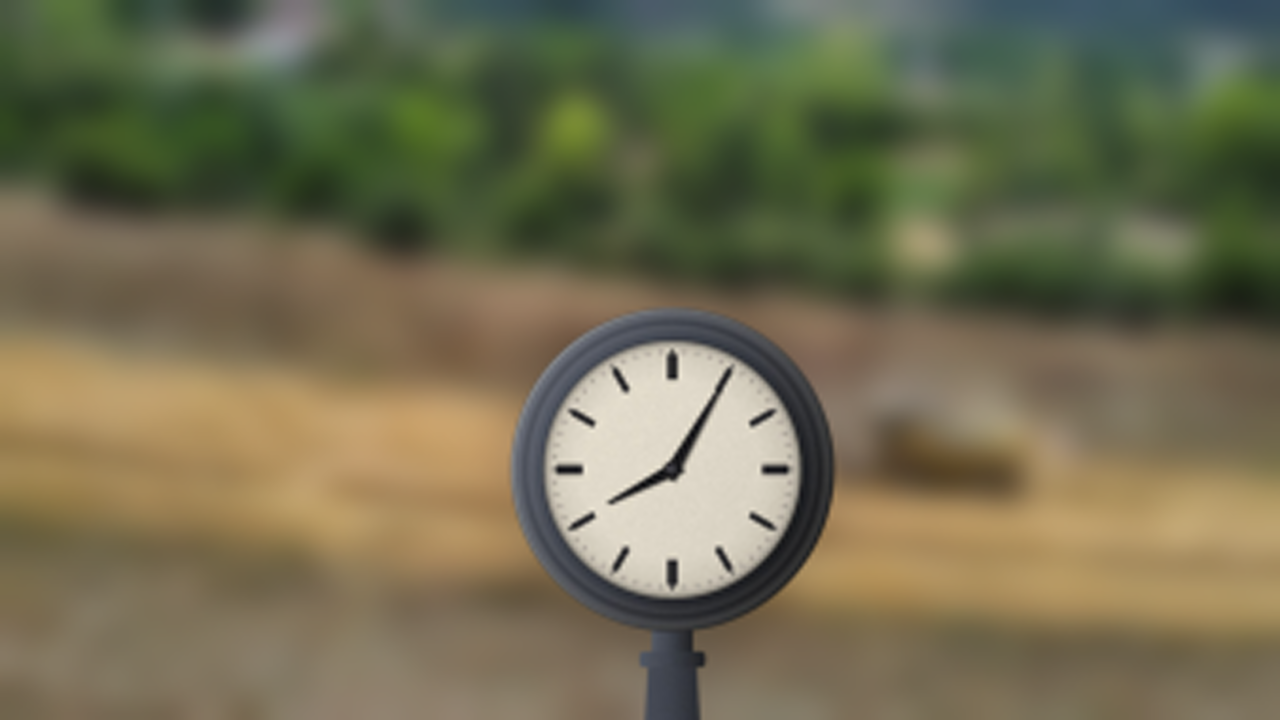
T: 8:05
